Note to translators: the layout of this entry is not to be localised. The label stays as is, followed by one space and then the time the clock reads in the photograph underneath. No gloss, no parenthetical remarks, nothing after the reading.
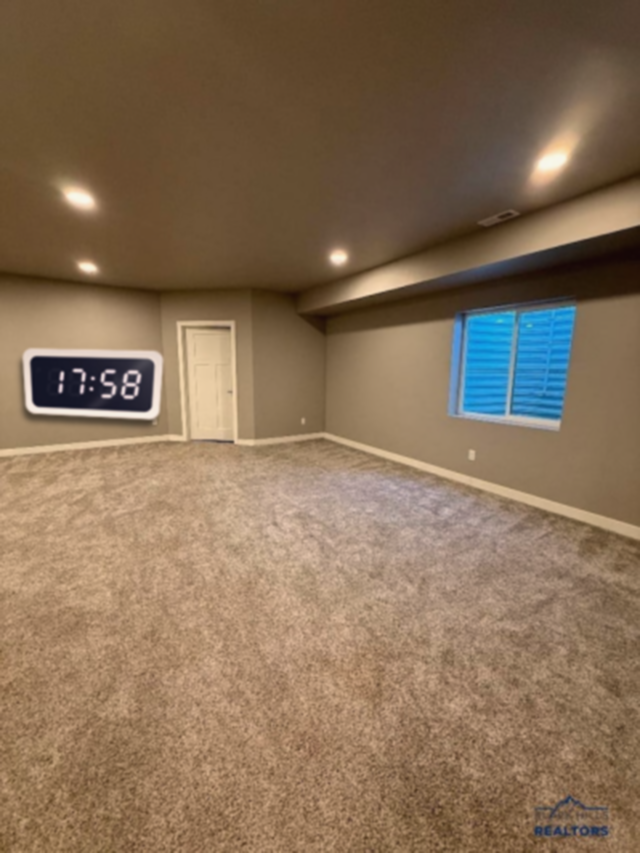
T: 17:58
